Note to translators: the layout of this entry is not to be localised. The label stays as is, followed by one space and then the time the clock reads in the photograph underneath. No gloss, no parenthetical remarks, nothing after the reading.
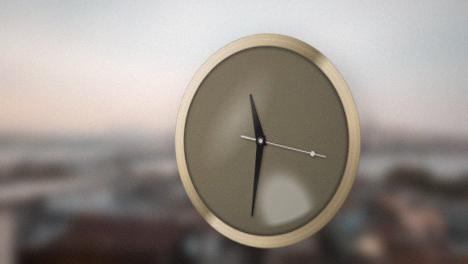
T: 11:31:17
